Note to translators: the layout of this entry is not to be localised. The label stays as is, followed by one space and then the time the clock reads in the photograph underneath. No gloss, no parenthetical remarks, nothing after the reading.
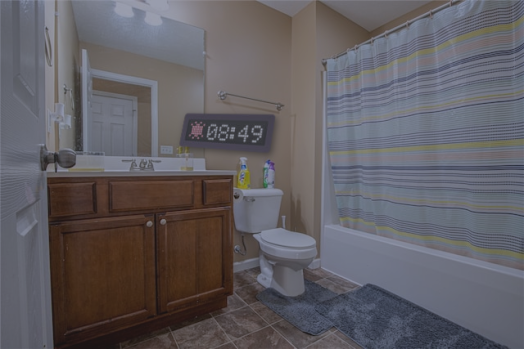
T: 8:49
